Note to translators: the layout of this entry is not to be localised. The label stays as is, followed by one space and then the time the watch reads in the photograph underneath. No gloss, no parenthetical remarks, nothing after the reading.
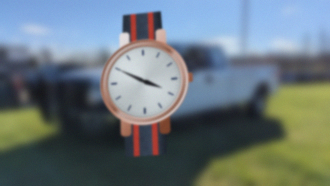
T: 3:50
